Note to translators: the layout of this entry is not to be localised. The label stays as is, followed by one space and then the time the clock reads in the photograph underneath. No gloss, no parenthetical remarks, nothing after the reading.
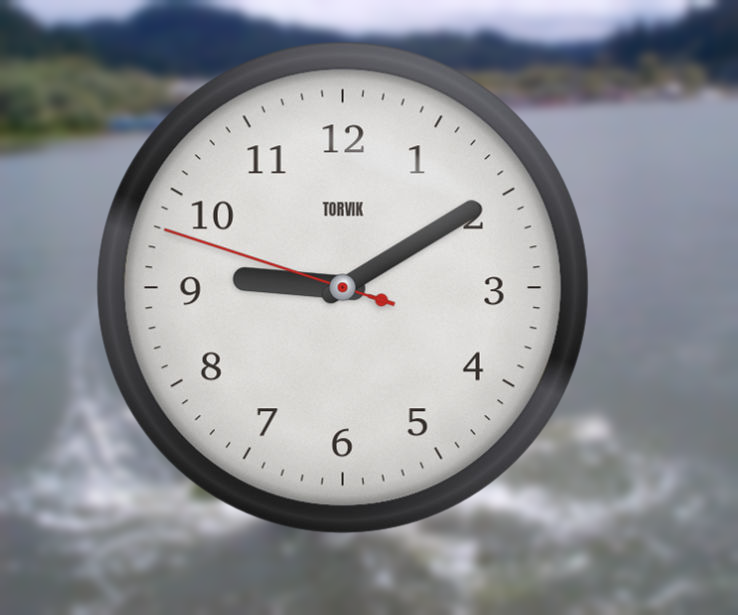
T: 9:09:48
